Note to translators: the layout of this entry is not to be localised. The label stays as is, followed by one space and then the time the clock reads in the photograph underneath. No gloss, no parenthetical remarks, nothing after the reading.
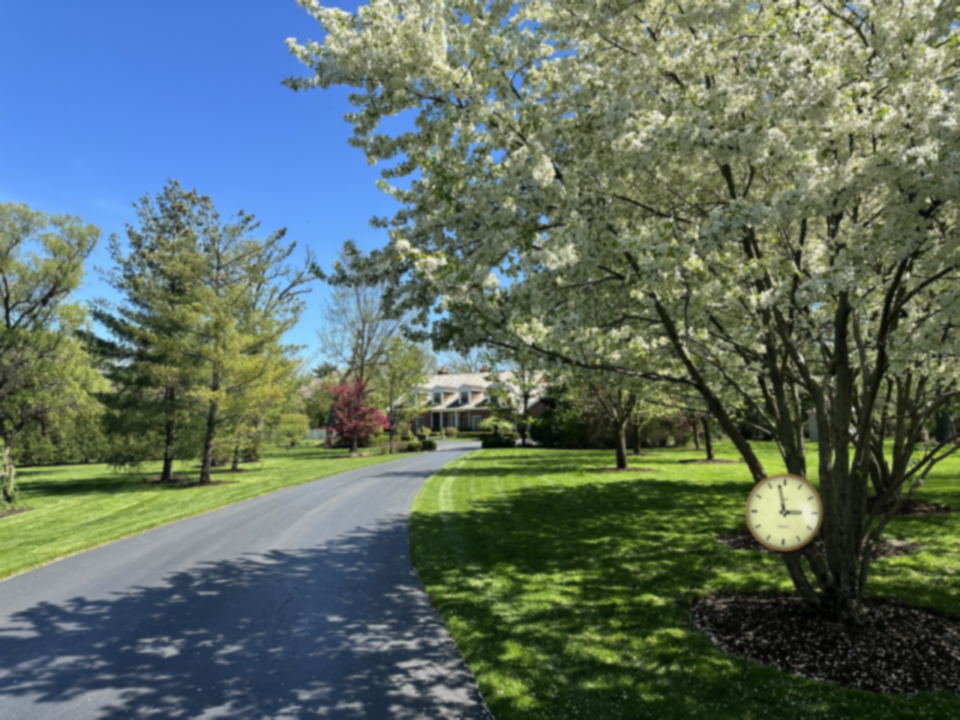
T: 2:58
